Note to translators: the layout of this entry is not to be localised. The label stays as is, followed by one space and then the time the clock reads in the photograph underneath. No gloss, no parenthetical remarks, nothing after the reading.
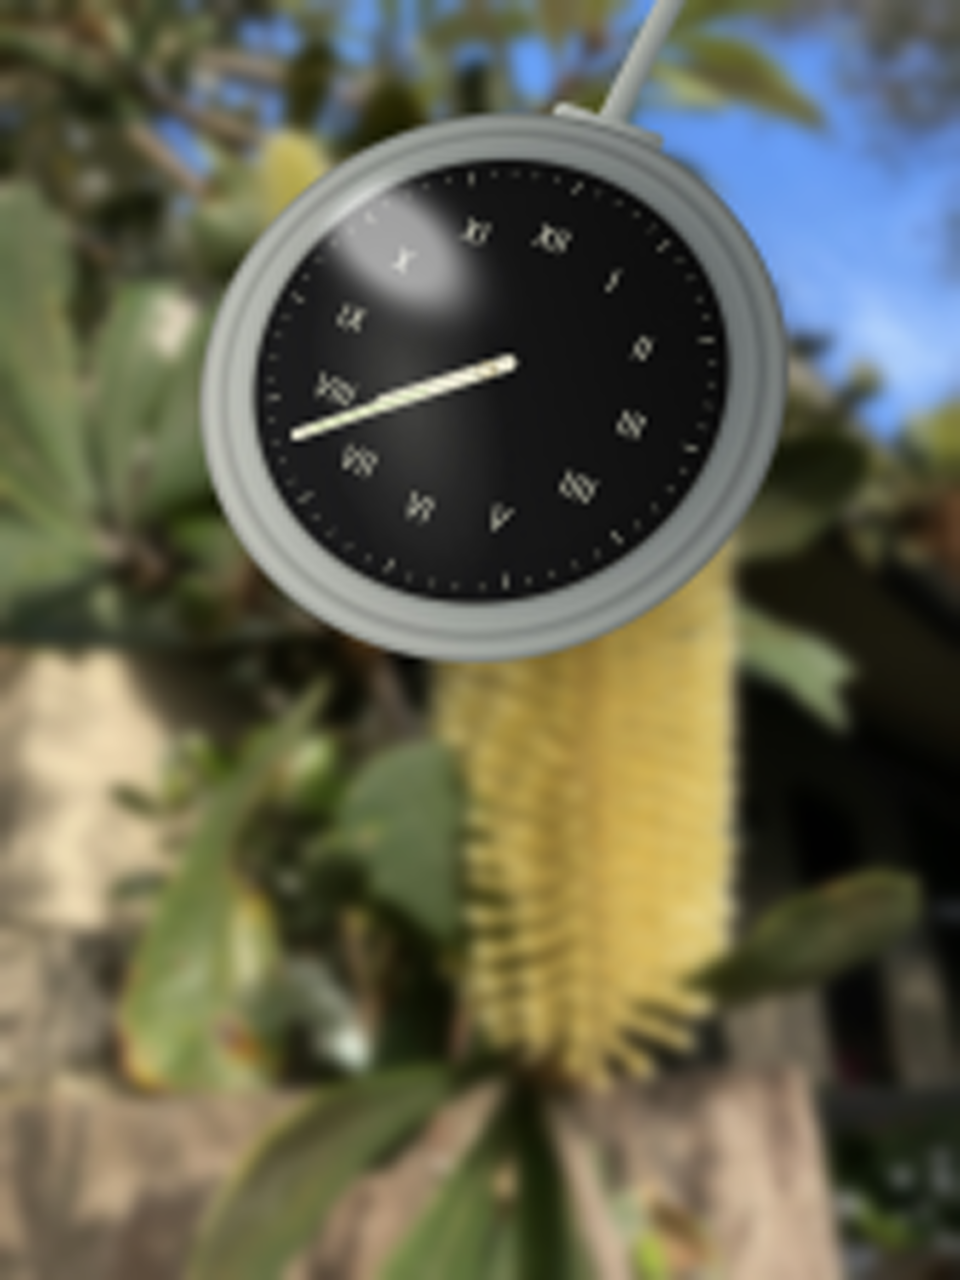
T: 7:38
